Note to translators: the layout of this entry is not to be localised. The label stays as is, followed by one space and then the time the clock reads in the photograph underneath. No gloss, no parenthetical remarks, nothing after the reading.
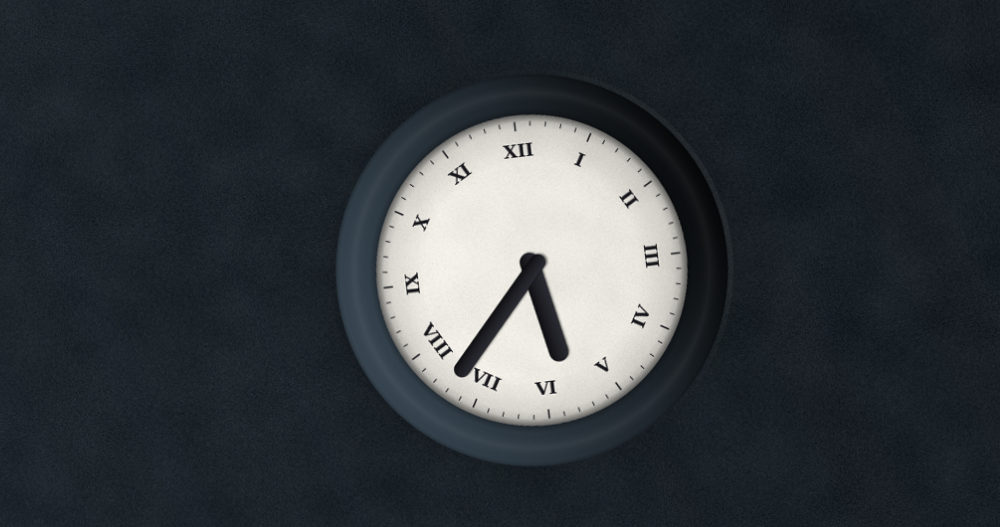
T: 5:37
